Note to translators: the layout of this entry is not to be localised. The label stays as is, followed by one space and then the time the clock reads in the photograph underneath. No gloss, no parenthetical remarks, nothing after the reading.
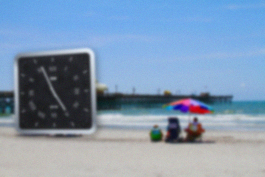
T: 4:56
